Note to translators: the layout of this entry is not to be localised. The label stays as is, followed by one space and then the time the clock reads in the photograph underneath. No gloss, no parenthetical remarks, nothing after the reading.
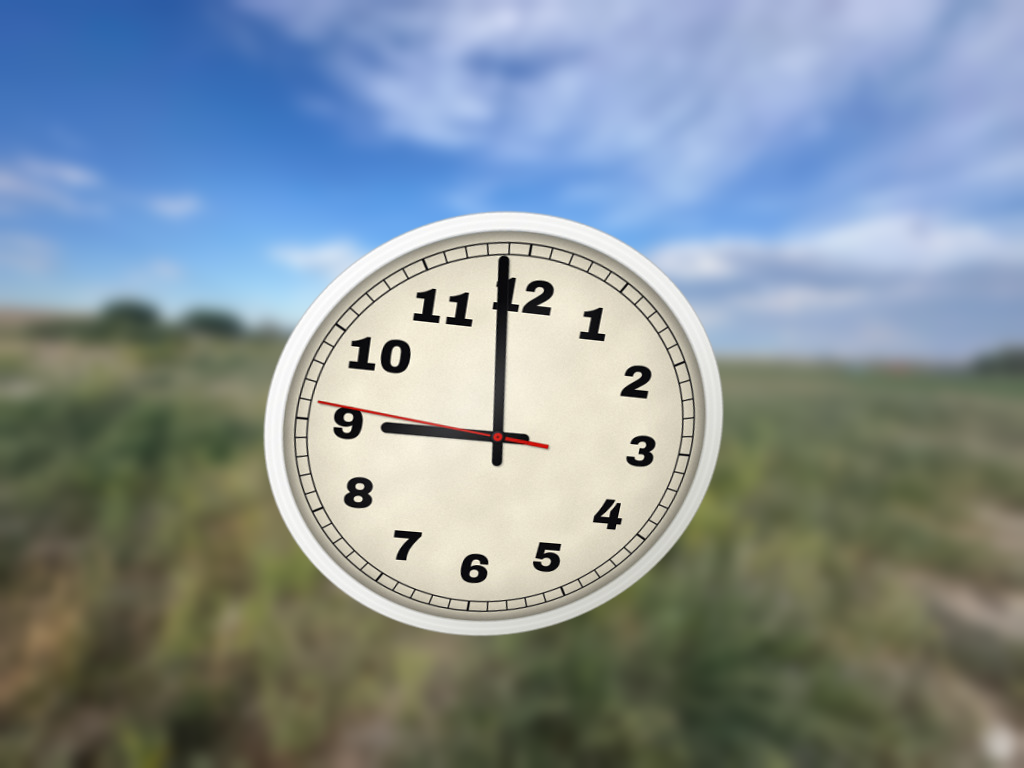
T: 8:58:46
